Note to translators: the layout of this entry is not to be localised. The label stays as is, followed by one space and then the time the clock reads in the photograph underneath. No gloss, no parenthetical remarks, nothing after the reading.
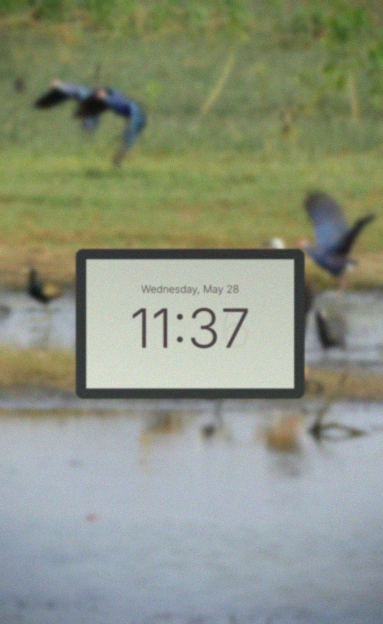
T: 11:37
